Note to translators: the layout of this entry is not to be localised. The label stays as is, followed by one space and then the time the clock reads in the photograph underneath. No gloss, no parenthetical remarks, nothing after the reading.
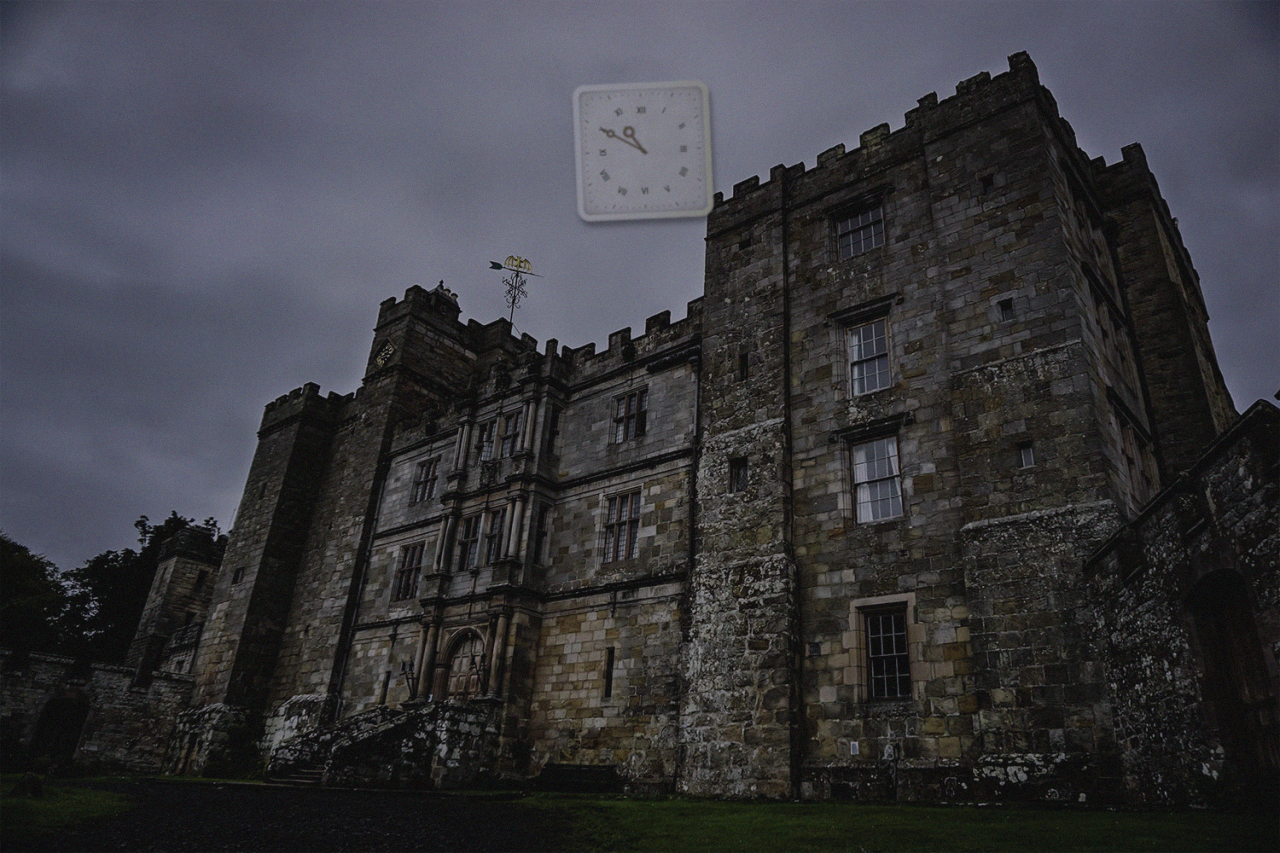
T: 10:50
